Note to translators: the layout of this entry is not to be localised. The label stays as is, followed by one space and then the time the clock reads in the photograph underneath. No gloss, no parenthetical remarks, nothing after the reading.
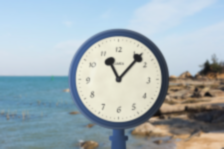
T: 11:07
